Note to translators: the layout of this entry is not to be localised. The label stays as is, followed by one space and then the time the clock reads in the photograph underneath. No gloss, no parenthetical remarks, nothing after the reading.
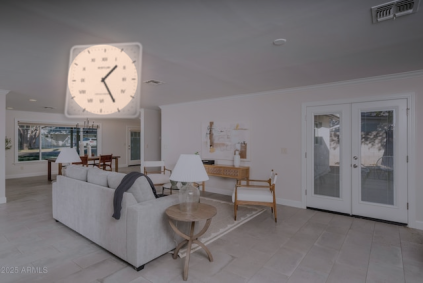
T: 1:25
